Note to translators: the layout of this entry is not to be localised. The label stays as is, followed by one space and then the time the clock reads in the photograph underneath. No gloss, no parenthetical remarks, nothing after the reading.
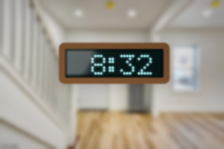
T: 8:32
